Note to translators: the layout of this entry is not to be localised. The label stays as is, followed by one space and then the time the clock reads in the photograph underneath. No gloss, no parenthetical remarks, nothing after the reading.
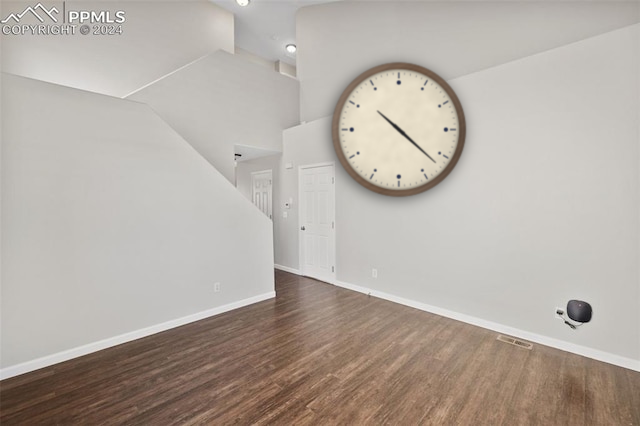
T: 10:22
